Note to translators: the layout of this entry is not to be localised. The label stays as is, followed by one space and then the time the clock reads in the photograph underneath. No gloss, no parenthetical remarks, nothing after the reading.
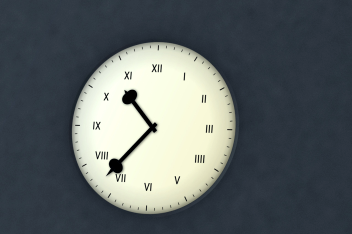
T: 10:37
